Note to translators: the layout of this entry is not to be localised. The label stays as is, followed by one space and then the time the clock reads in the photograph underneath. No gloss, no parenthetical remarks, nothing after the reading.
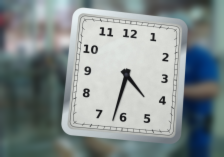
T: 4:32
